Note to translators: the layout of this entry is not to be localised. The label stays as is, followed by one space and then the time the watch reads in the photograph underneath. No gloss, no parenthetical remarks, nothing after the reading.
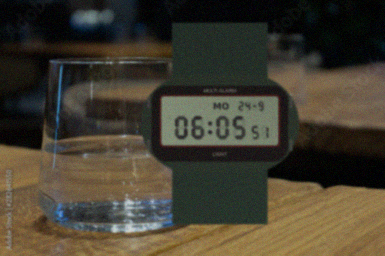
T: 6:05:51
